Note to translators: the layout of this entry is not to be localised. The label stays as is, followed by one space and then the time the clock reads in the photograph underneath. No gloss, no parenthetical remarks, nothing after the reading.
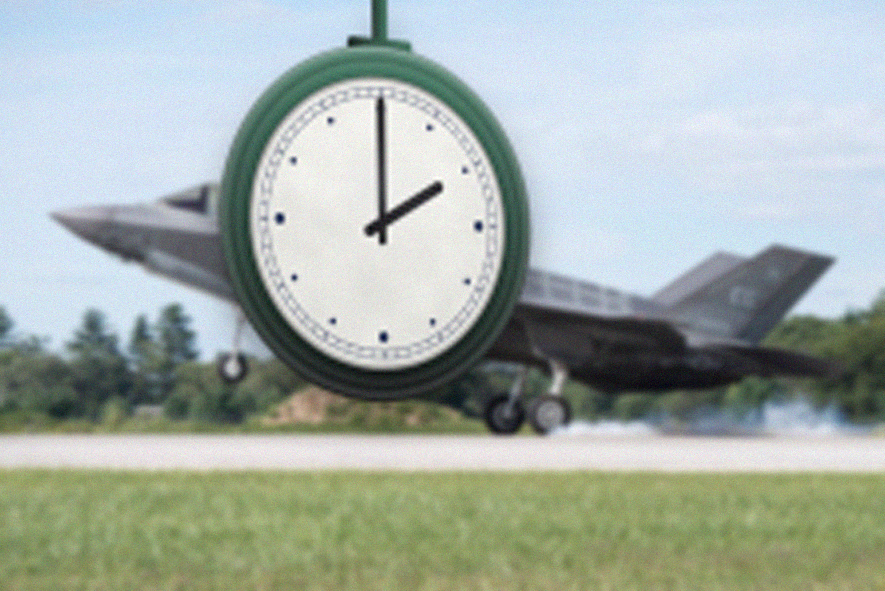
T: 2:00
